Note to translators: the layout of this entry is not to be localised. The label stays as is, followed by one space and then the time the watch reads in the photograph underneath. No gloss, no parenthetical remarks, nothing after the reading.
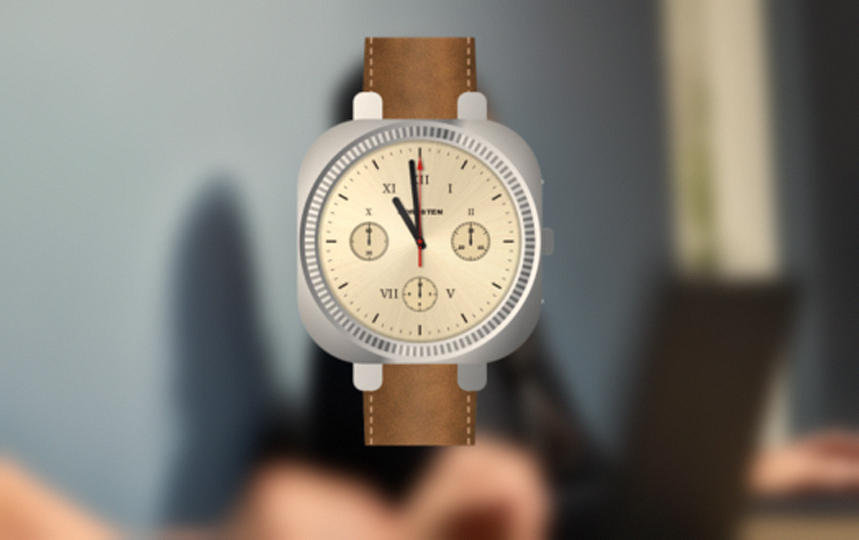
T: 10:59
